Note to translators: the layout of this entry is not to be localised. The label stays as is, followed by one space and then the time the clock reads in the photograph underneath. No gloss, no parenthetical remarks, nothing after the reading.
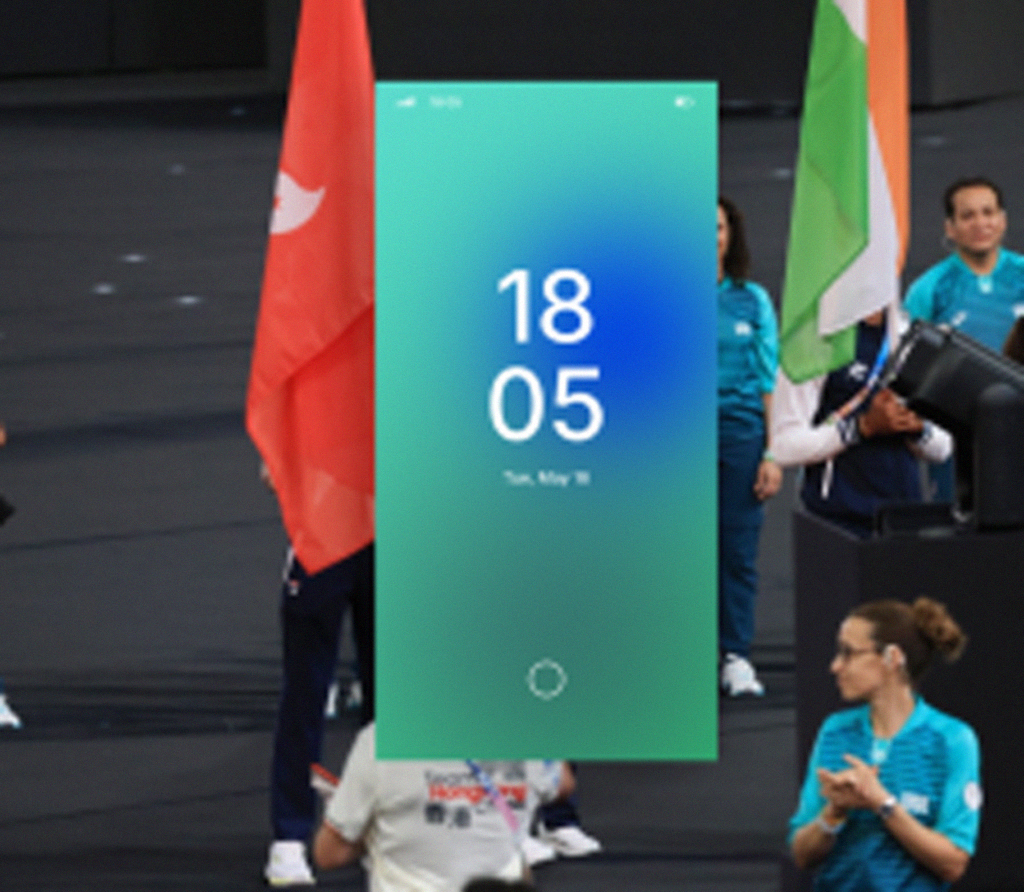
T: 18:05
